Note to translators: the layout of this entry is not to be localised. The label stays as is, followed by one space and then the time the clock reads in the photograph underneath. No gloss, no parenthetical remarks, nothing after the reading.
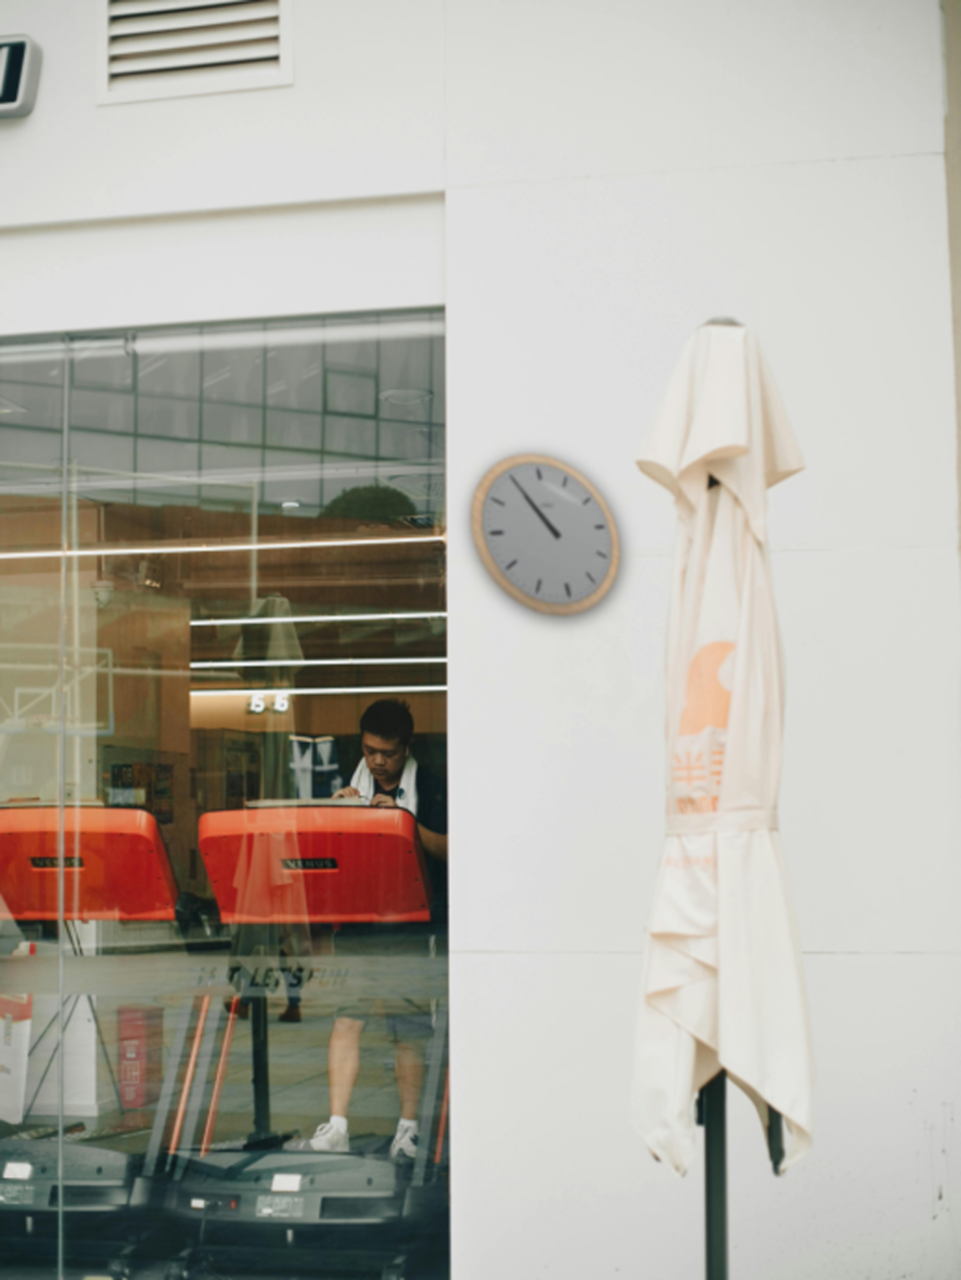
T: 10:55
